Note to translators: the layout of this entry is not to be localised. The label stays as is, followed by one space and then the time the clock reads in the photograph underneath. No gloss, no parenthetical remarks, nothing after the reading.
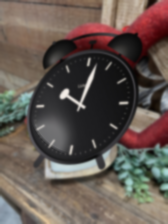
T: 10:02
